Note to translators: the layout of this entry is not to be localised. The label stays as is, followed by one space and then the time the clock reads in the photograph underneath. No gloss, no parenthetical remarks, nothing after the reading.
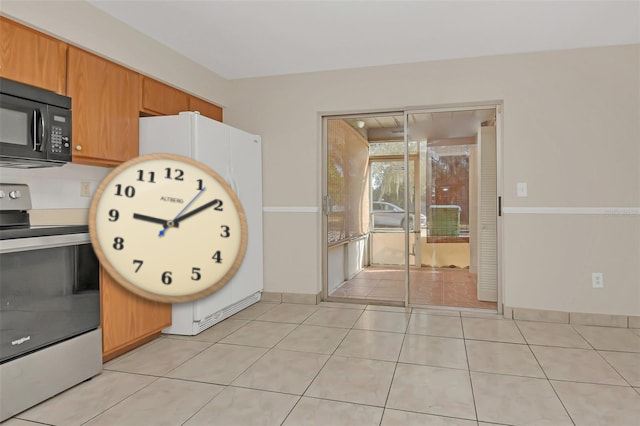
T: 9:09:06
